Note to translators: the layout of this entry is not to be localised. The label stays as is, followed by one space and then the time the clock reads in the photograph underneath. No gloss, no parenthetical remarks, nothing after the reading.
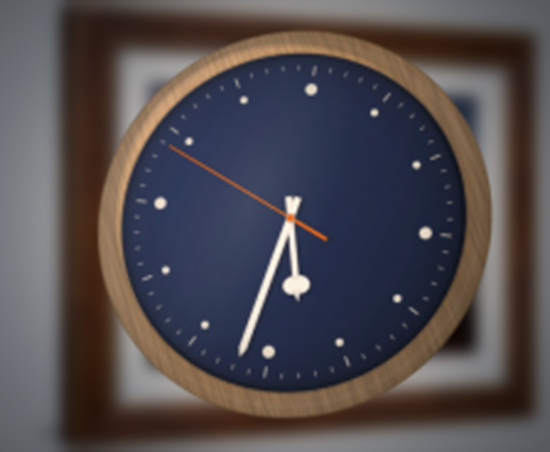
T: 5:31:49
